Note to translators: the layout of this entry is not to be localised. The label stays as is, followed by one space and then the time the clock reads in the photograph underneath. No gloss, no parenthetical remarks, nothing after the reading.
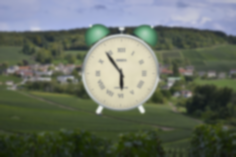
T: 5:54
